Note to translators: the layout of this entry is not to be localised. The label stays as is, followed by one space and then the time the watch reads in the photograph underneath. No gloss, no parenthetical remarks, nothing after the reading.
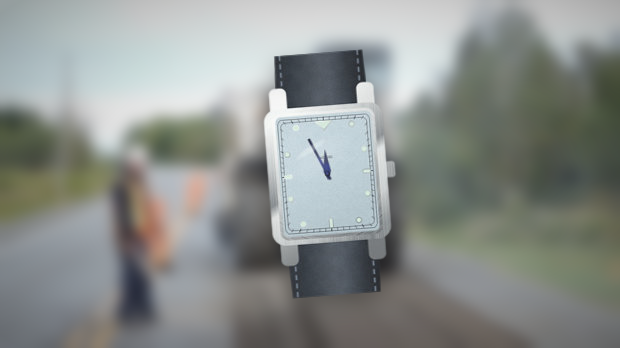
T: 11:56
